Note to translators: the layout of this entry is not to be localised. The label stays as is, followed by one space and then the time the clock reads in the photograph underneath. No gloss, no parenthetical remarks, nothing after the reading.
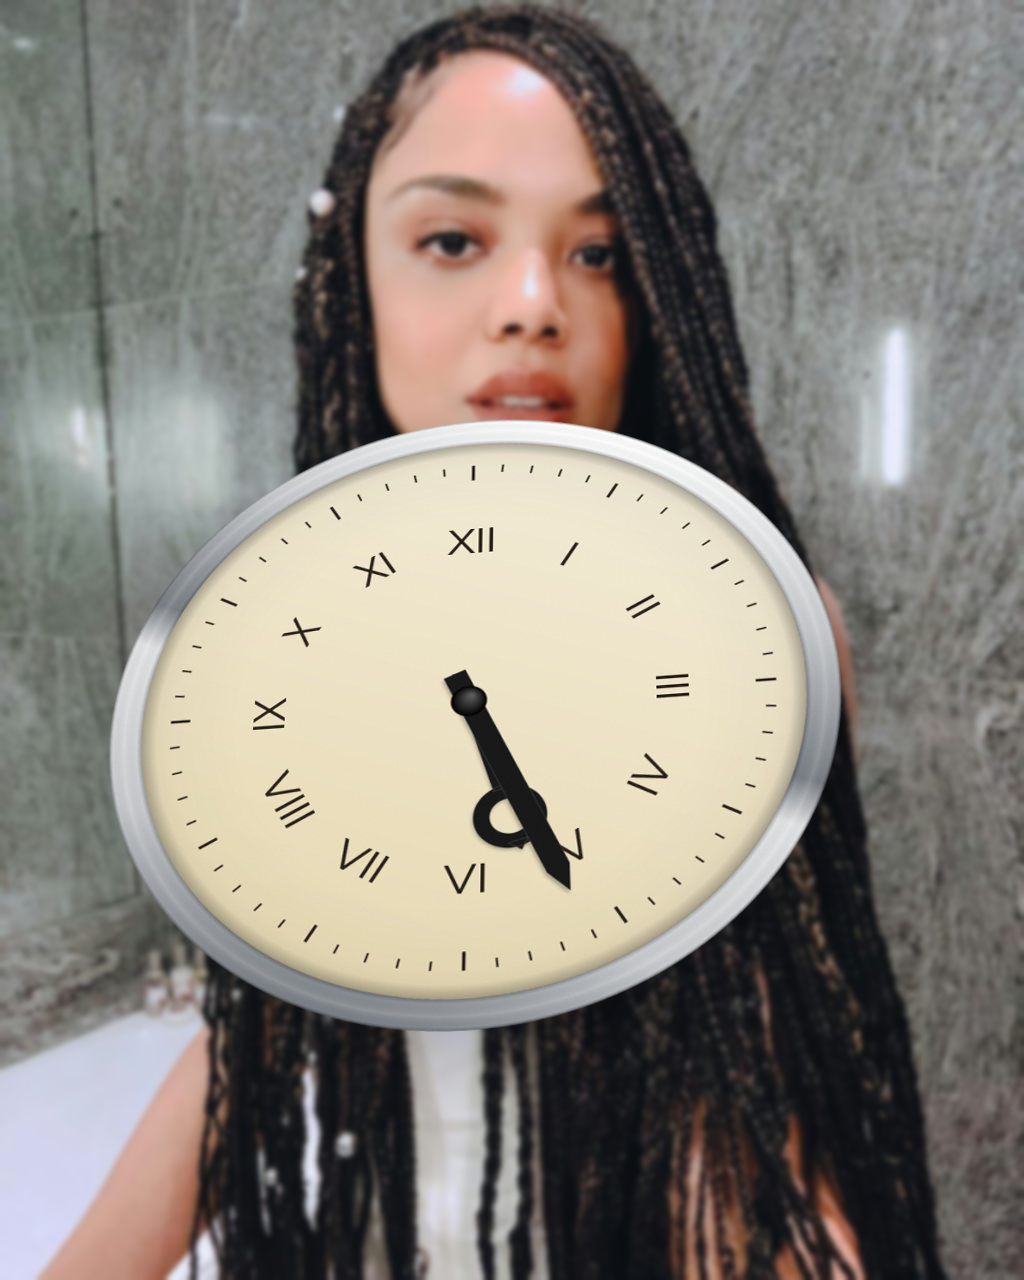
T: 5:26
